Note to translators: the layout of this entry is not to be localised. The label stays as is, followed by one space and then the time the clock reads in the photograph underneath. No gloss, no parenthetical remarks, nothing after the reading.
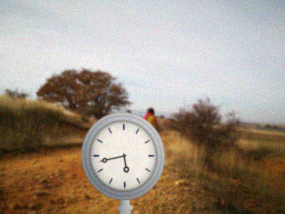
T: 5:43
